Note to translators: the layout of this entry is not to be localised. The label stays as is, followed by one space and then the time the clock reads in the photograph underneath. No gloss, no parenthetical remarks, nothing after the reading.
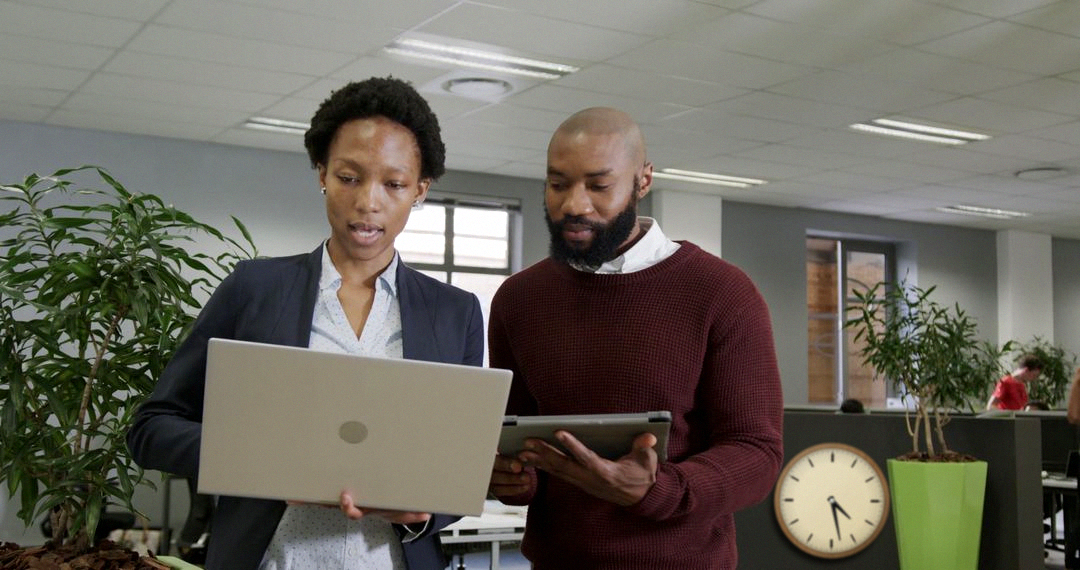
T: 4:28
